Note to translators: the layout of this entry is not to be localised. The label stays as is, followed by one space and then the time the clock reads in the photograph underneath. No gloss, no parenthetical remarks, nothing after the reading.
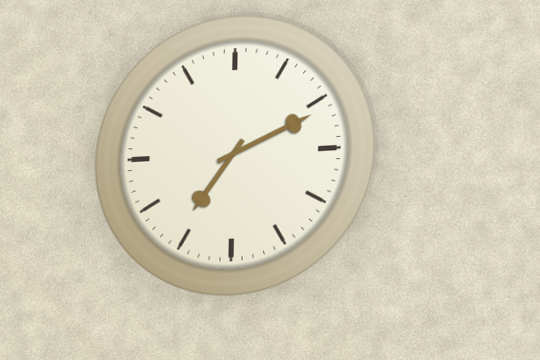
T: 7:11
